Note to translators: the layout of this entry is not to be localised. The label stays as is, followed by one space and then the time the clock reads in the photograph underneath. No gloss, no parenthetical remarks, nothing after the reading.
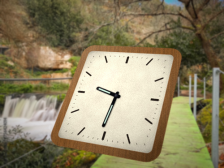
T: 9:31
